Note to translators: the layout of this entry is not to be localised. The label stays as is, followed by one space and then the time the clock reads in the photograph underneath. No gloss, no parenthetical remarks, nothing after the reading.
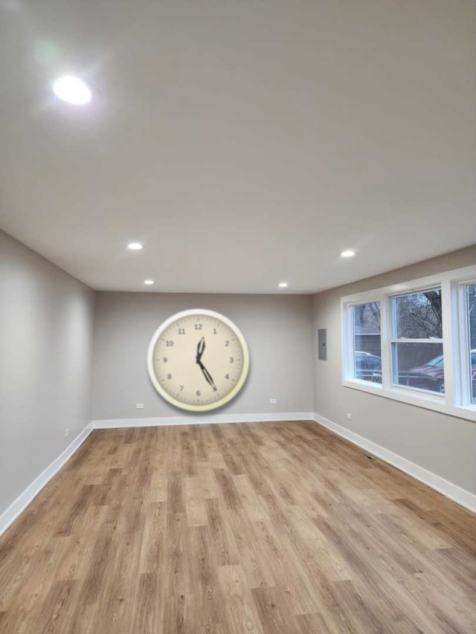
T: 12:25
